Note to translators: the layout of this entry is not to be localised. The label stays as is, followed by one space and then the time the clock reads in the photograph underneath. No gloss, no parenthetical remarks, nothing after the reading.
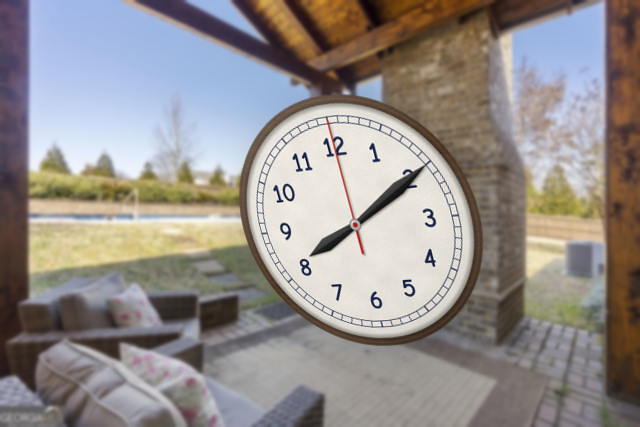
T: 8:10:00
